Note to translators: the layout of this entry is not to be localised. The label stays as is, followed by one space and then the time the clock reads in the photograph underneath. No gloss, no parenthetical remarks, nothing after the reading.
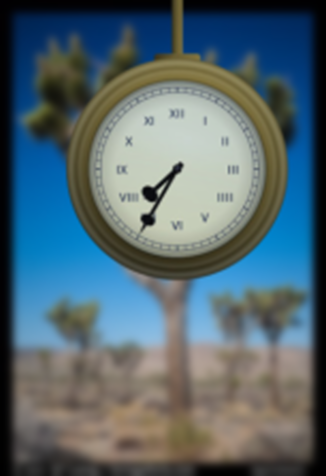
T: 7:35
